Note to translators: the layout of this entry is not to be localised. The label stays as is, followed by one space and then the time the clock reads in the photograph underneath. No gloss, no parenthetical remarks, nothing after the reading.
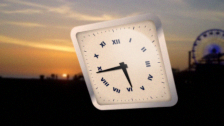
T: 5:44
